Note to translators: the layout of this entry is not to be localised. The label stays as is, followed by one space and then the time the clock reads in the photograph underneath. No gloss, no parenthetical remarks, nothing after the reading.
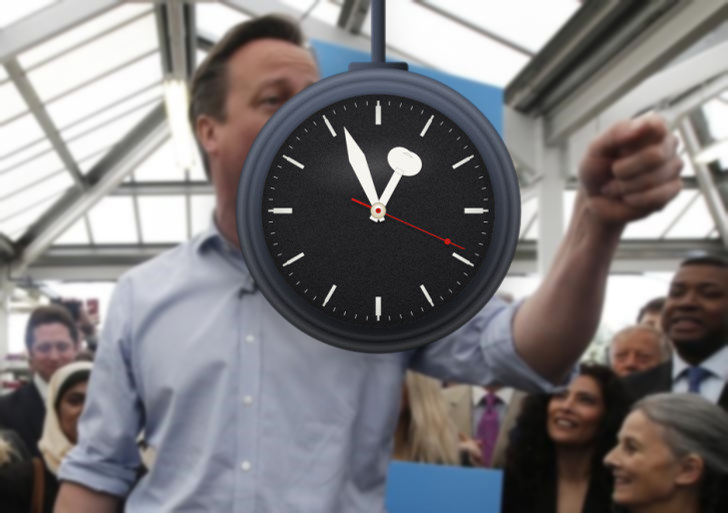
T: 12:56:19
